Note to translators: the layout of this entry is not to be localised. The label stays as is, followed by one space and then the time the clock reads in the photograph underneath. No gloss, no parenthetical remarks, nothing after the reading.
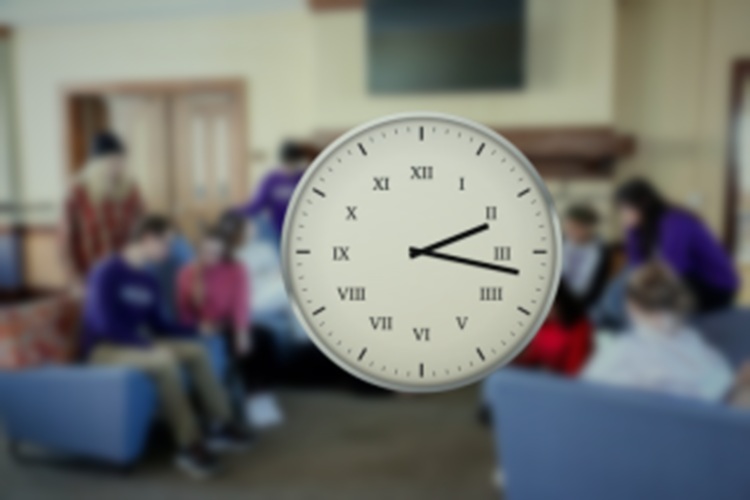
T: 2:17
